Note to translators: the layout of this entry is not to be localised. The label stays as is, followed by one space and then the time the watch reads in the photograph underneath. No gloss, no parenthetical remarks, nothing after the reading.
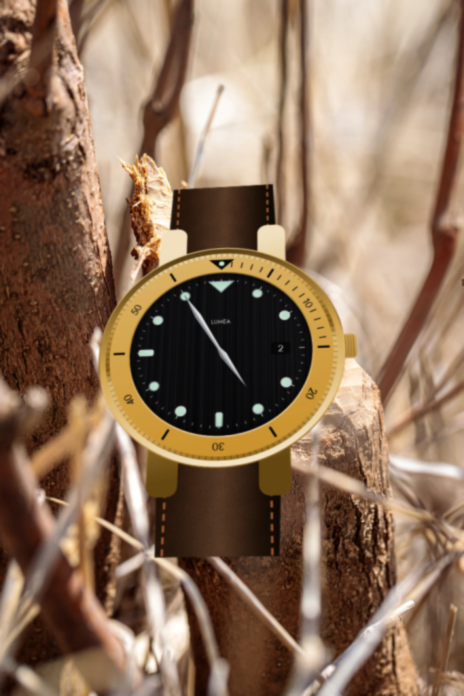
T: 4:55
